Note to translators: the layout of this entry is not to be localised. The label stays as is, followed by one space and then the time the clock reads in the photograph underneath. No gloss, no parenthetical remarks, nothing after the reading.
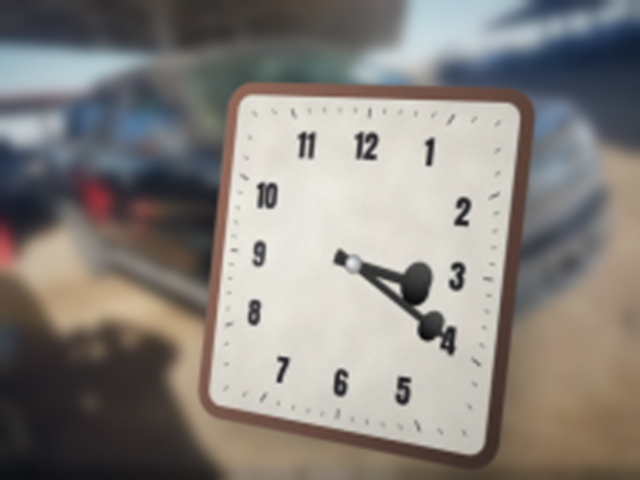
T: 3:20
